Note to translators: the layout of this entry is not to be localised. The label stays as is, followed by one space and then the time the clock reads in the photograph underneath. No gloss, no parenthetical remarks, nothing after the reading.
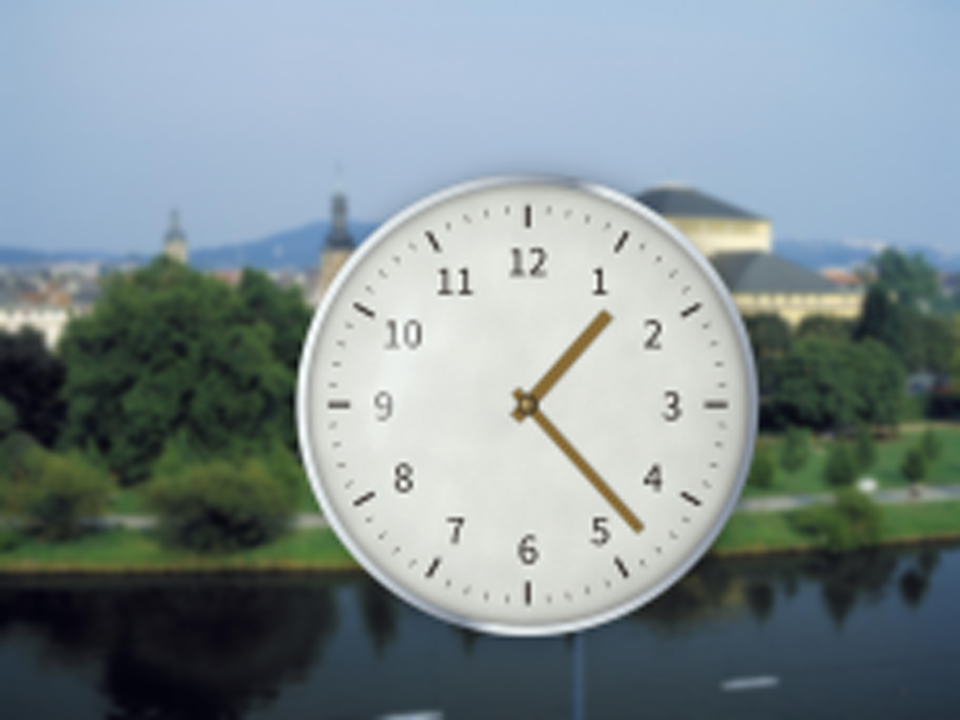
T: 1:23
